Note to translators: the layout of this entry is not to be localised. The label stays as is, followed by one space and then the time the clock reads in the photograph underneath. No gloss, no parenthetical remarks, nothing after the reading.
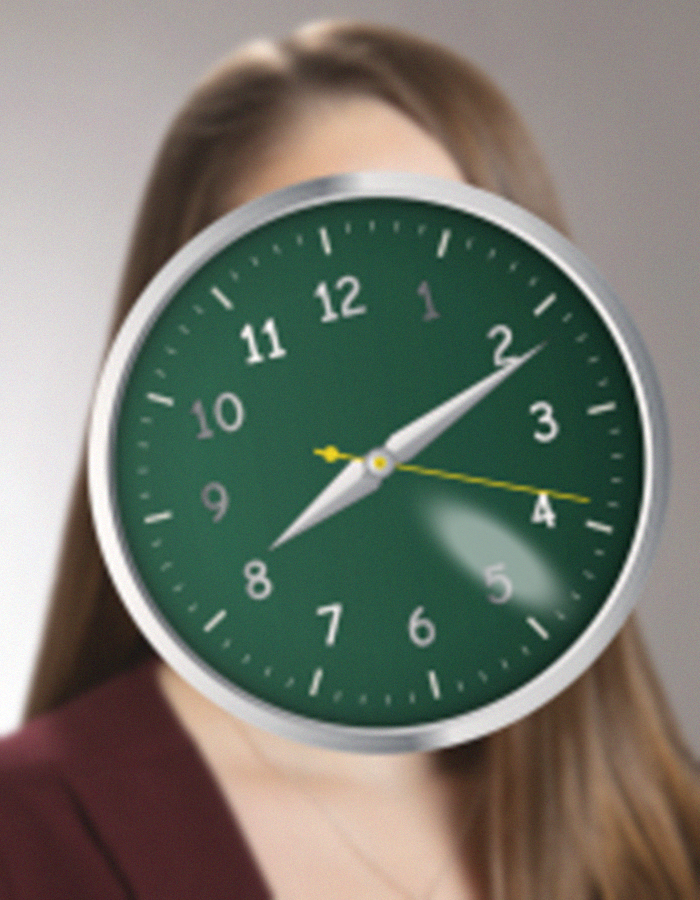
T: 8:11:19
